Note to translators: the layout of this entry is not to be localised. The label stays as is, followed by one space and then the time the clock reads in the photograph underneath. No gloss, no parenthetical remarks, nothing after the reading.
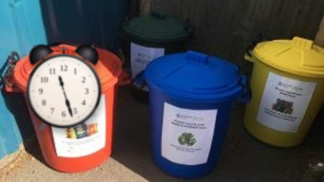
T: 11:27
